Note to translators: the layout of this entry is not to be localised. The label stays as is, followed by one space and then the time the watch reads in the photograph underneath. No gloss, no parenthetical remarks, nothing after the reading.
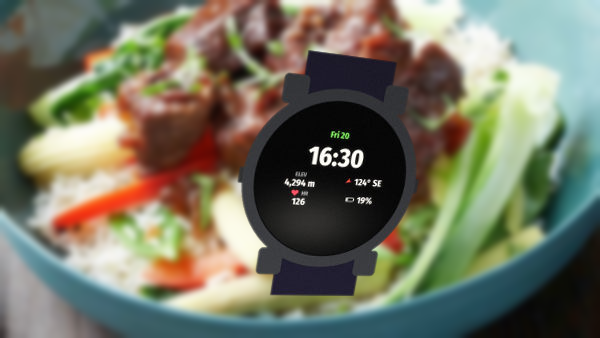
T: 16:30
